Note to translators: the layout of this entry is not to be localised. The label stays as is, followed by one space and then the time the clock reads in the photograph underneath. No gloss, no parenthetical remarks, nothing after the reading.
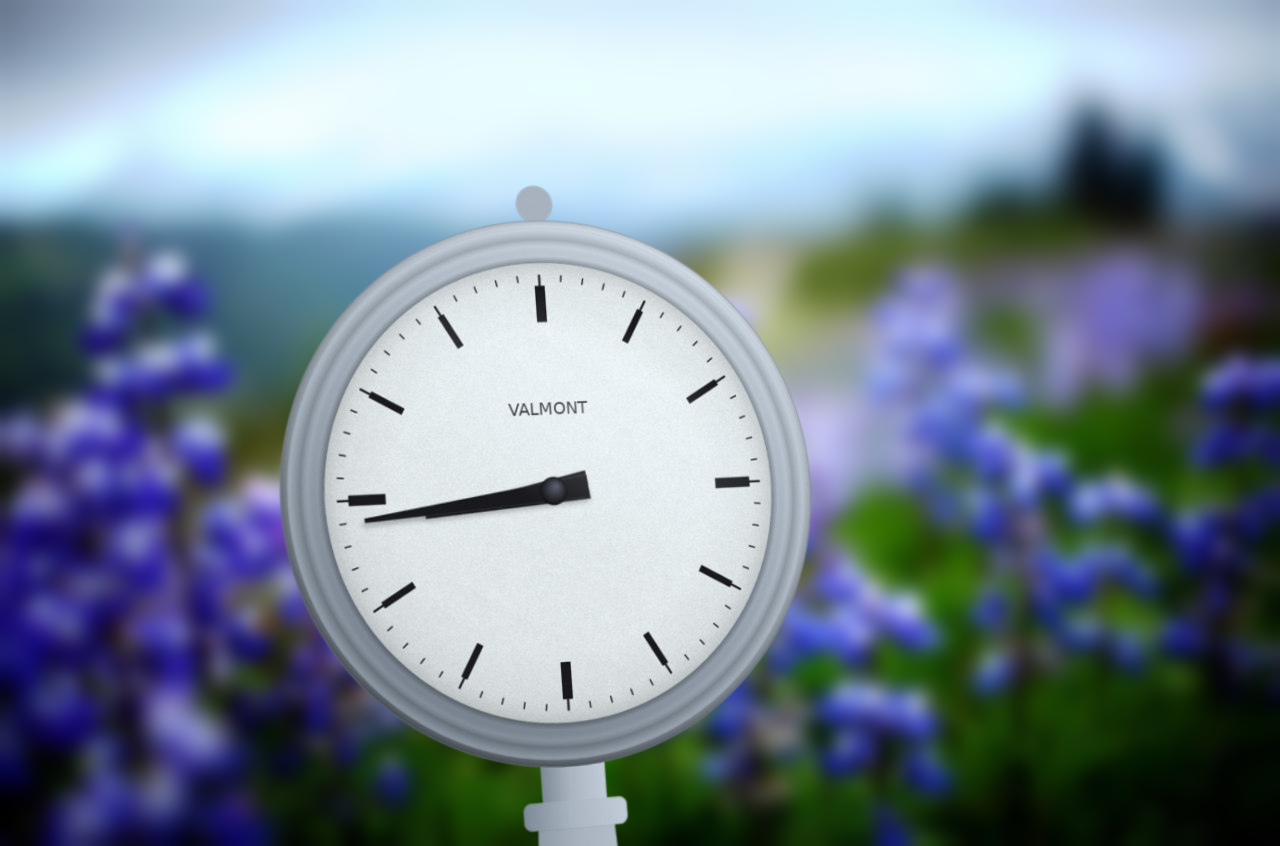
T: 8:44
